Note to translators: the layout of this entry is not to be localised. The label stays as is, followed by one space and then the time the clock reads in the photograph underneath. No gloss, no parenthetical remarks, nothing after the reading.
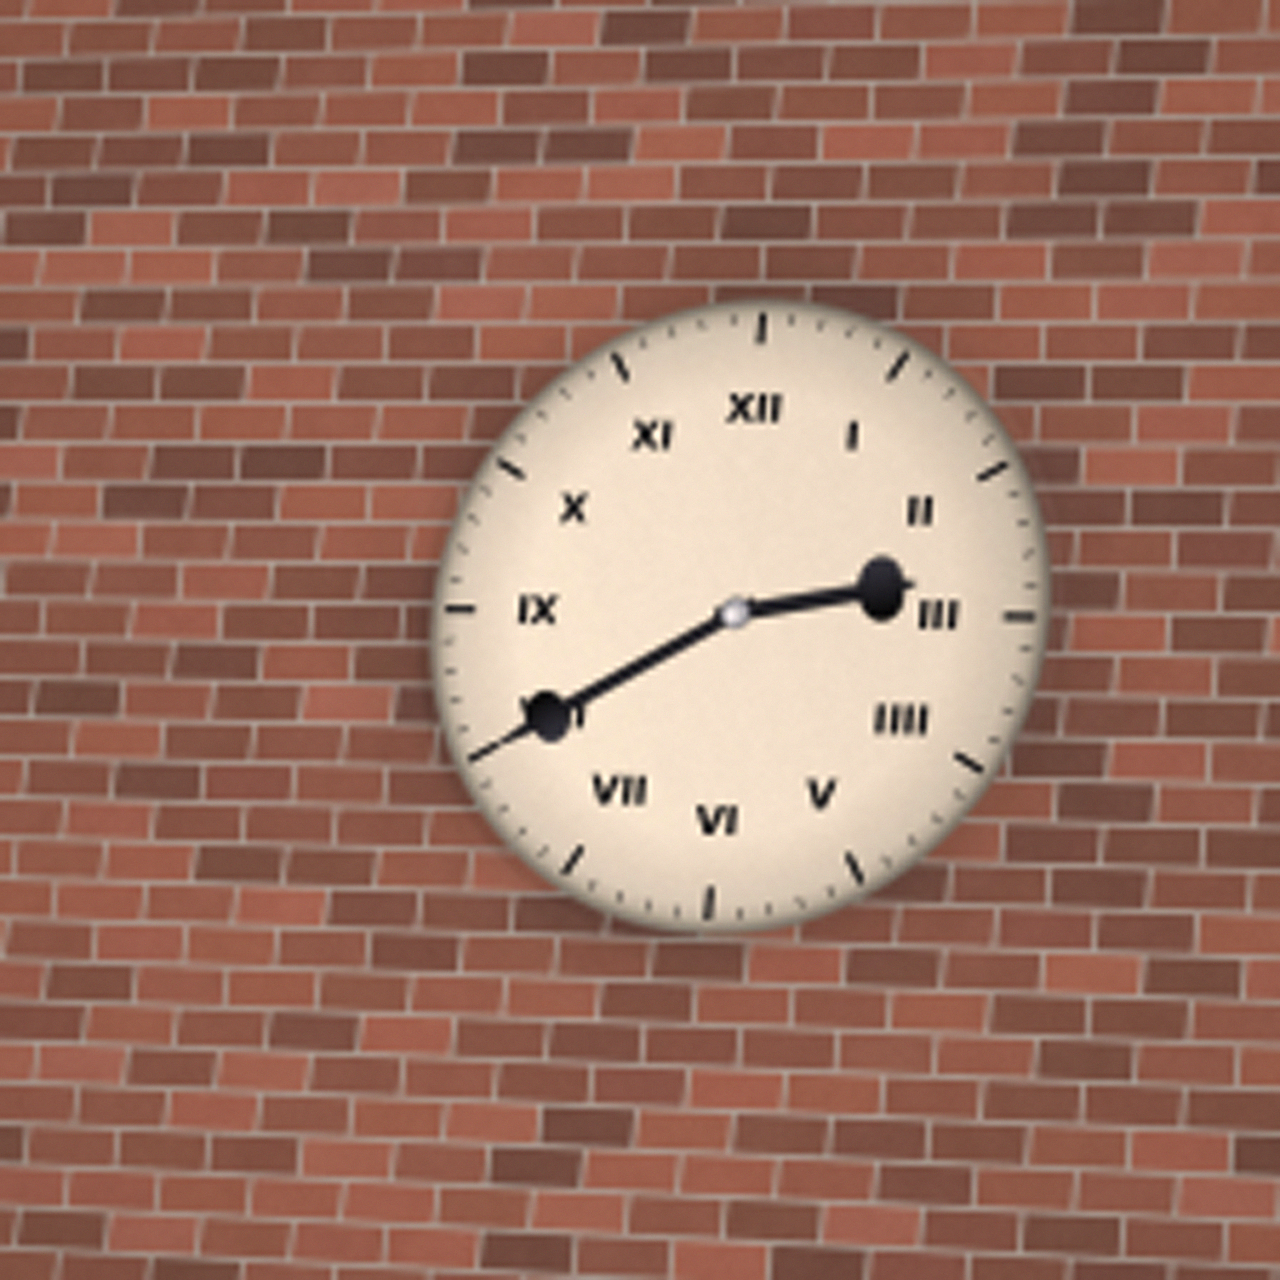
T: 2:40
